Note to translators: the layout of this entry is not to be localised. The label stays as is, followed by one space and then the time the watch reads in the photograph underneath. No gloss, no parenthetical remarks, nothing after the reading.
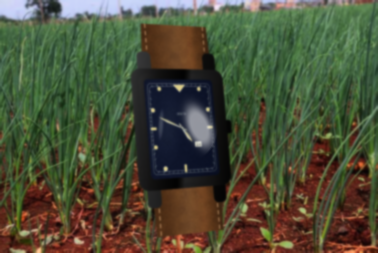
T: 4:49
